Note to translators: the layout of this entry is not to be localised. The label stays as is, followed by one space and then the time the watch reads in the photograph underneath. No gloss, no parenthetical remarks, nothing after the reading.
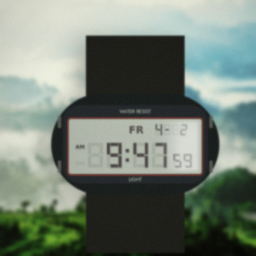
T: 9:47:59
